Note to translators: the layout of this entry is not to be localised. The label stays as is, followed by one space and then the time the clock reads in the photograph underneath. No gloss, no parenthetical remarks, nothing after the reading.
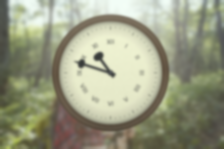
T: 10:48
